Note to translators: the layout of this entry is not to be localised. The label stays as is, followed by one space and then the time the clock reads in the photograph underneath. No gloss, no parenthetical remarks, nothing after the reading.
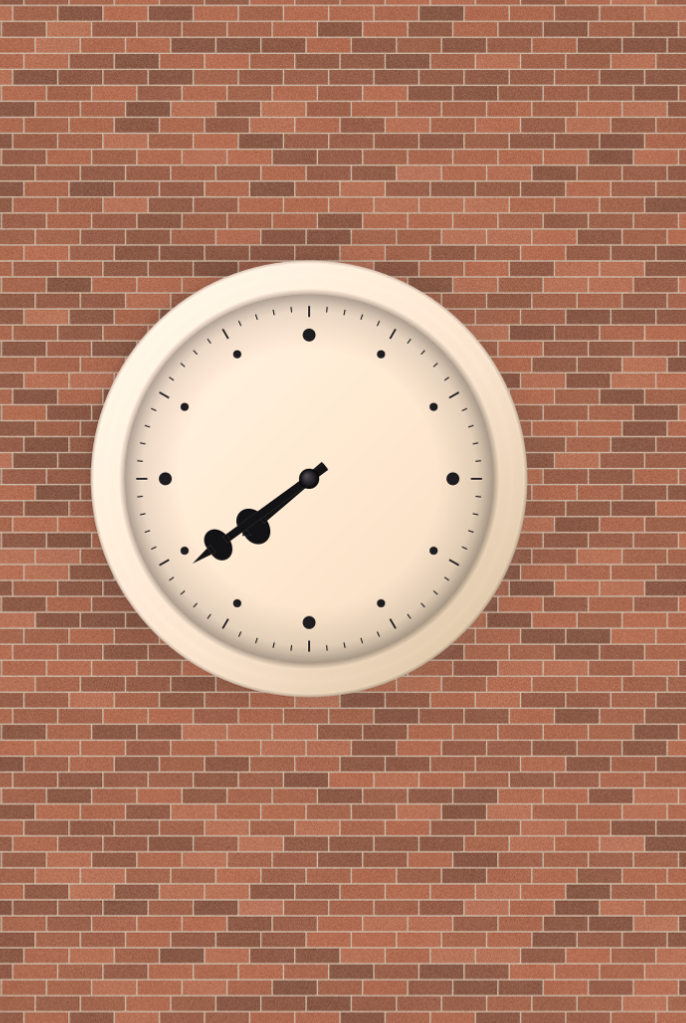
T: 7:39
